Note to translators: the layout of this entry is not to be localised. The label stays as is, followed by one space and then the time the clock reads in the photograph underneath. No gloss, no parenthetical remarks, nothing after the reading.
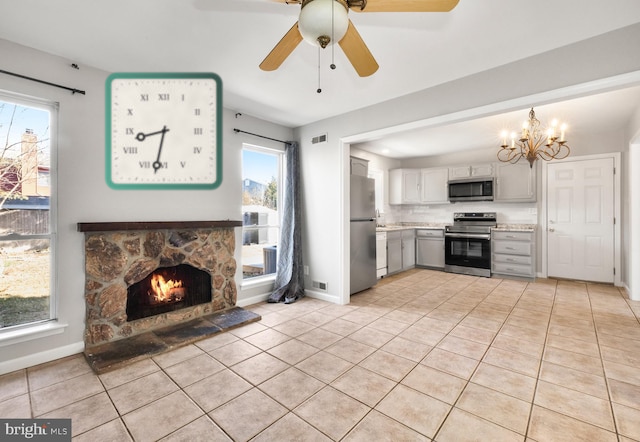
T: 8:32
